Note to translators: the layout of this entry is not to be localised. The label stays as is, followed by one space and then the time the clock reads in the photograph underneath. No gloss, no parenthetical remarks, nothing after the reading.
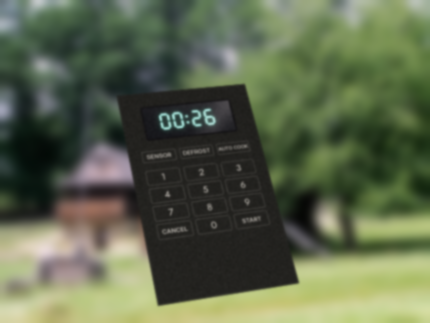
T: 0:26
